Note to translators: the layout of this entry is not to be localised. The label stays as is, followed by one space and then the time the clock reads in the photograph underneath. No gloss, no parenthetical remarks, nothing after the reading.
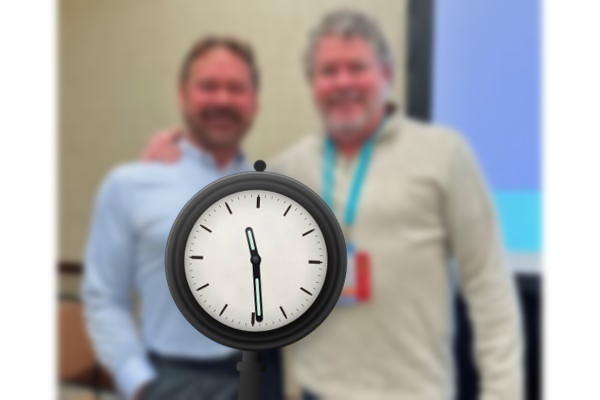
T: 11:29
